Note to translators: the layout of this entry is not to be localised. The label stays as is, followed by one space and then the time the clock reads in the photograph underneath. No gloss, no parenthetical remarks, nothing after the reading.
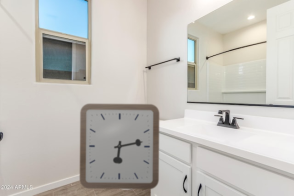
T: 6:13
